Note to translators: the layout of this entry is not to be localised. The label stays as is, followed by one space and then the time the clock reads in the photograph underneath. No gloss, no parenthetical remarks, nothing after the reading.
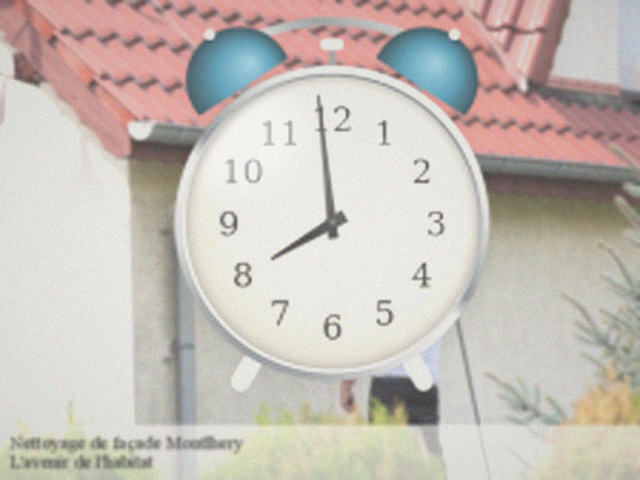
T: 7:59
